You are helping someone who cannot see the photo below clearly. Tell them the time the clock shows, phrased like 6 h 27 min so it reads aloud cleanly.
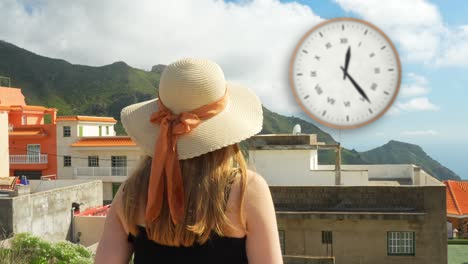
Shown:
12 h 24 min
